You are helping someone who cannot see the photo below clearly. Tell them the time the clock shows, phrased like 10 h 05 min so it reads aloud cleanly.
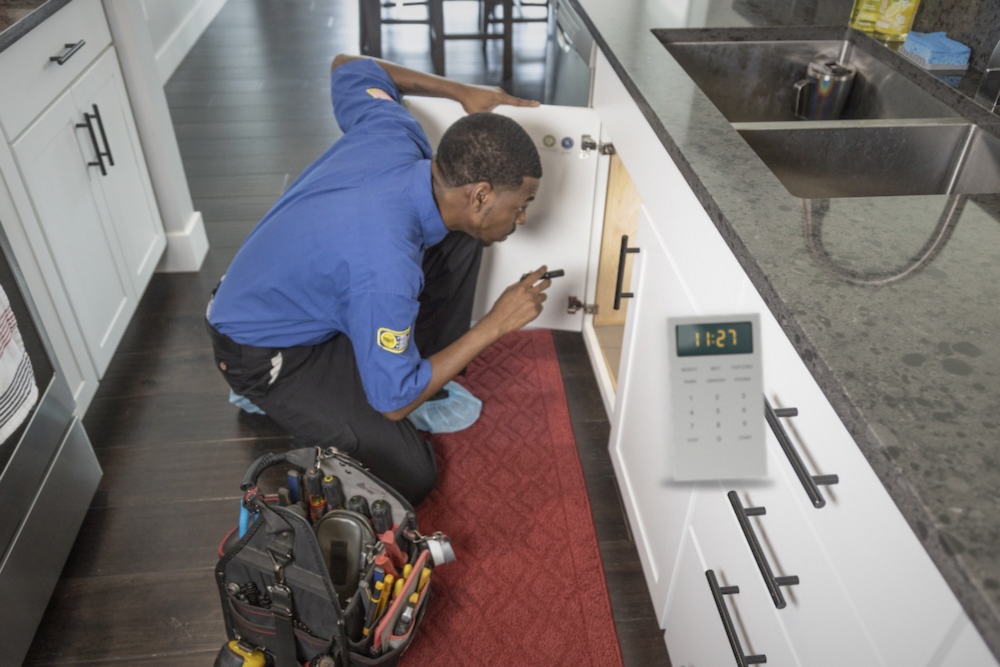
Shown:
11 h 27 min
